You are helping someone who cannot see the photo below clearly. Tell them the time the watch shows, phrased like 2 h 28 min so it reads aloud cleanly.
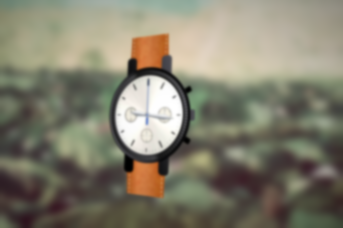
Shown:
9 h 16 min
